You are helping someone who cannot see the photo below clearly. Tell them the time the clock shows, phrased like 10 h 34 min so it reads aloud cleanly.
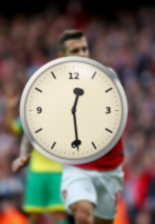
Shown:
12 h 29 min
